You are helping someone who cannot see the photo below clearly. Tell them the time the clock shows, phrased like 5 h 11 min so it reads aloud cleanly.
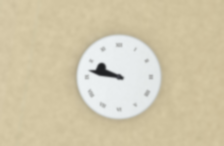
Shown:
9 h 47 min
